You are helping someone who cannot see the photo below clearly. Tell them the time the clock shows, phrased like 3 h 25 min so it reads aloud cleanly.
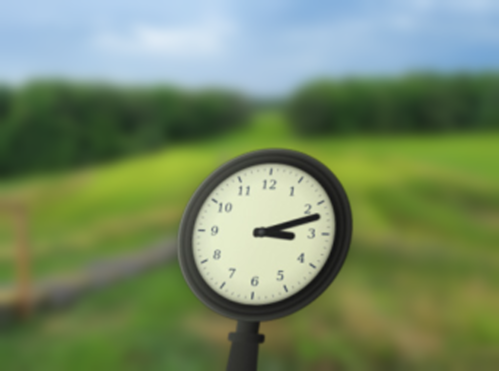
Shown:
3 h 12 min
